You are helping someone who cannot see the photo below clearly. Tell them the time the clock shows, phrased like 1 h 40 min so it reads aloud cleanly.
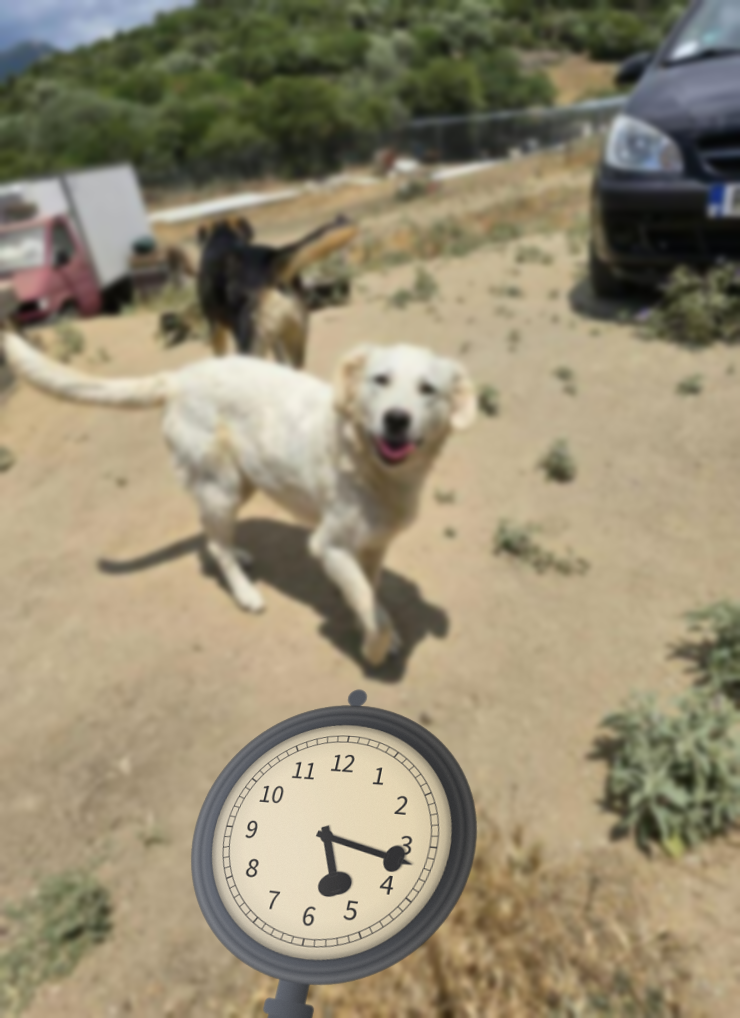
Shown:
5 h 17 min
